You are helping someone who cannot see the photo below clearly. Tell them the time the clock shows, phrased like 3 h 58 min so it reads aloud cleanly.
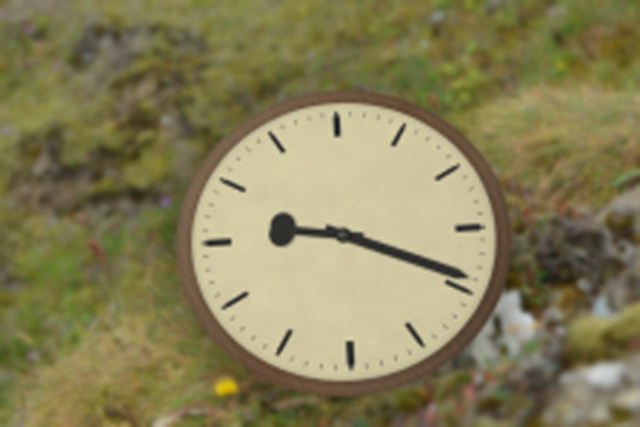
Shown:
9 h 19 min
